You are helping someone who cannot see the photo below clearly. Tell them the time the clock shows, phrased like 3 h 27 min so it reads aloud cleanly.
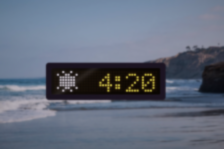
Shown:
4 h 20 min
